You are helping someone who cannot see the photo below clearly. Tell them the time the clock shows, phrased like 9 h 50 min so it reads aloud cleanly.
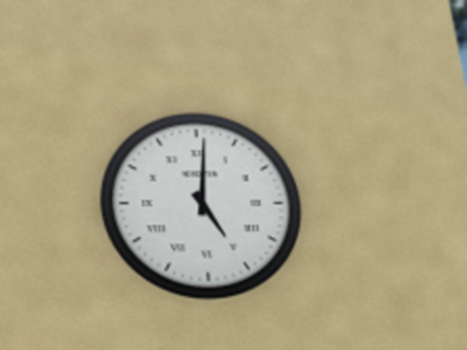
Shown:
5 h 01 min
